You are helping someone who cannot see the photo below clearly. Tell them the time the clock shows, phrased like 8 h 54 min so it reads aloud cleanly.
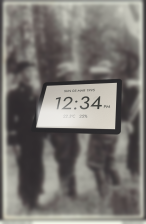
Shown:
12 h 34 min
